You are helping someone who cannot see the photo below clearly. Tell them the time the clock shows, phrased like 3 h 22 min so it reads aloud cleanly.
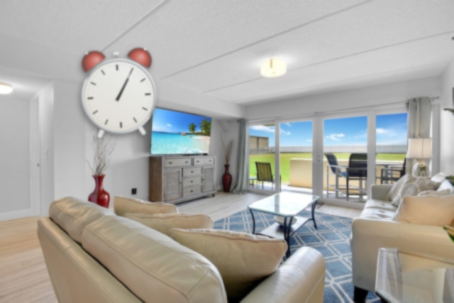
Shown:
1 h 05 min
